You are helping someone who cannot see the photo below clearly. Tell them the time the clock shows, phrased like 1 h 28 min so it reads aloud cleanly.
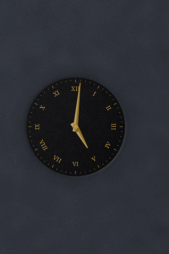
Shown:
5 h 01 min
